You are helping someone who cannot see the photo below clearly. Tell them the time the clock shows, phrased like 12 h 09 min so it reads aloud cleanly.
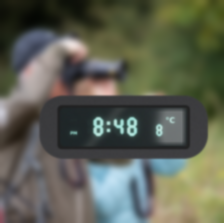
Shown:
8 h 48 min
